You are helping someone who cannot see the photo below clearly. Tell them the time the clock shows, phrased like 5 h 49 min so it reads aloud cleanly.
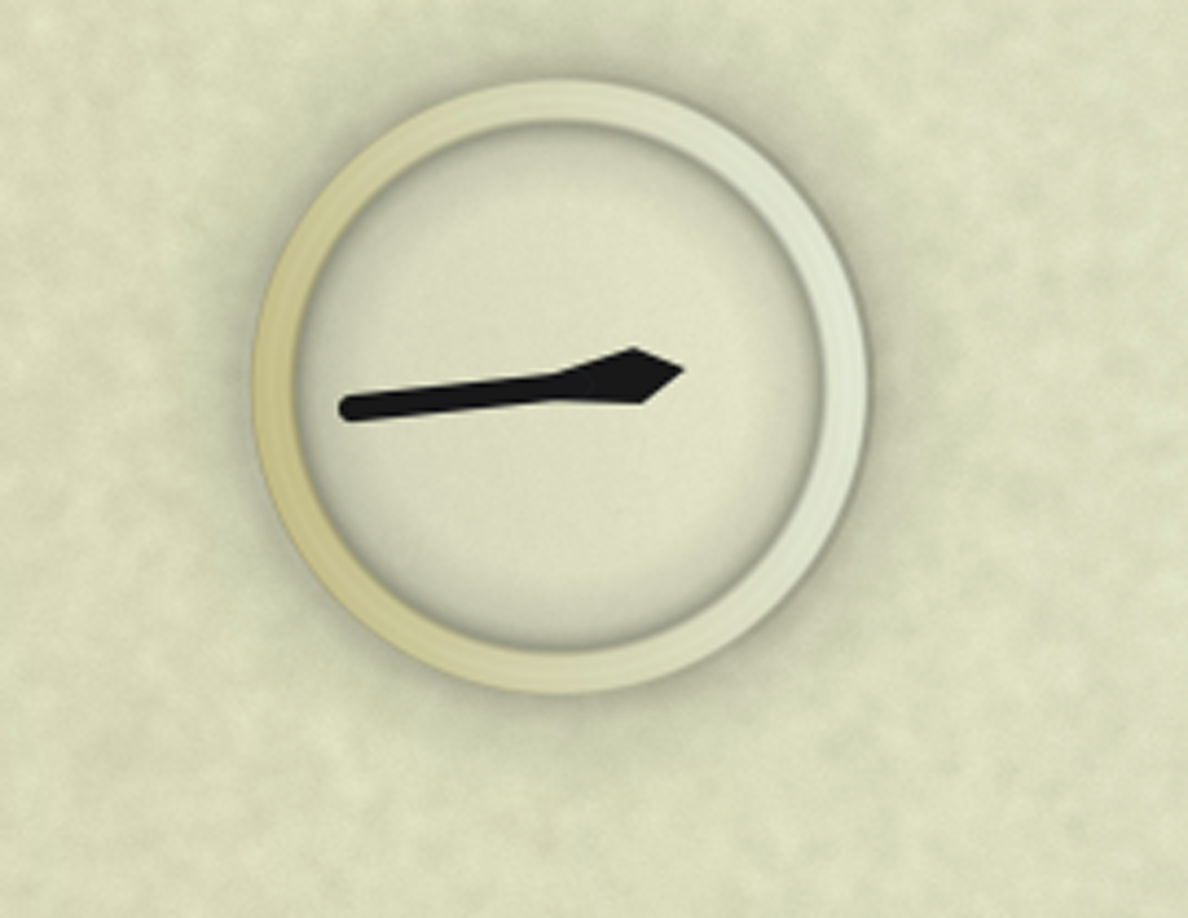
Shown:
2 h 44 min
